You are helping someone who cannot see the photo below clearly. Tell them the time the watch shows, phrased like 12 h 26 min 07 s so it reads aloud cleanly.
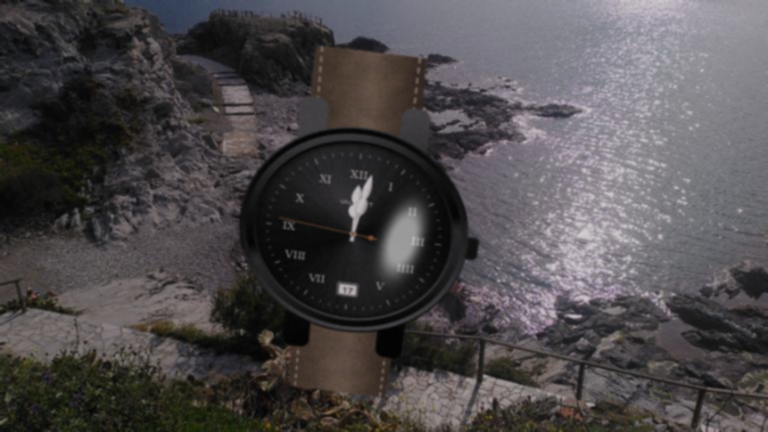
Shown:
12 h 01 min 46 s
